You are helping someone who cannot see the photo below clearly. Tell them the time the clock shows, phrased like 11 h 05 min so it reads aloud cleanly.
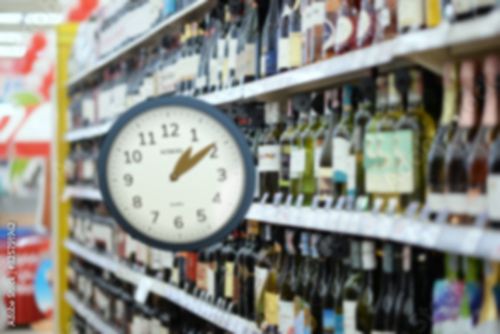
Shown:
1 h 09 min
